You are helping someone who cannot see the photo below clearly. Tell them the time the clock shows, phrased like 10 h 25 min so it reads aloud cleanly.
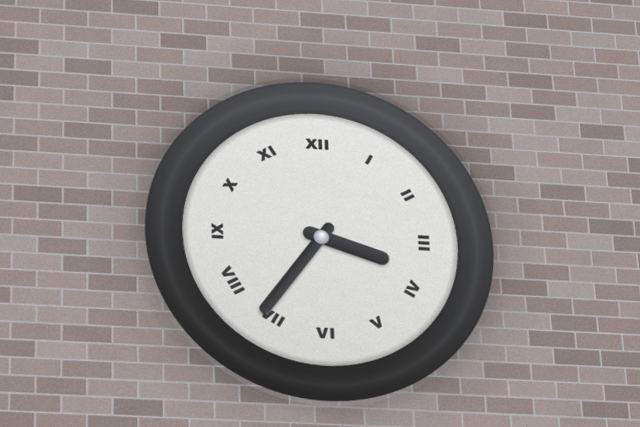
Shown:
3 h 36 min
